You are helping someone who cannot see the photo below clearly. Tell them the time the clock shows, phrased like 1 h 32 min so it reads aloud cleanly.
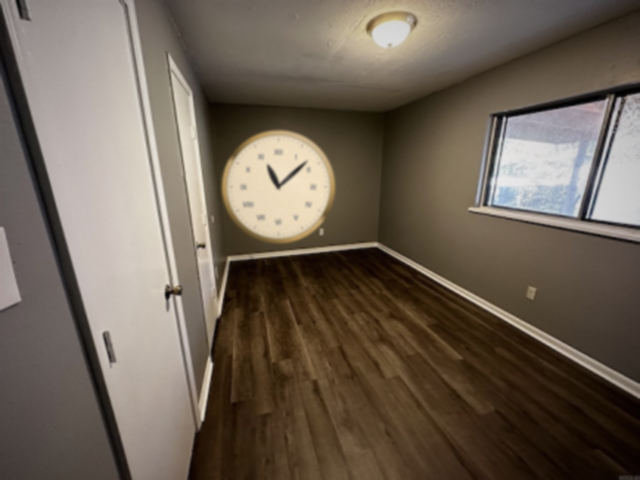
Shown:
11 h 08 min
